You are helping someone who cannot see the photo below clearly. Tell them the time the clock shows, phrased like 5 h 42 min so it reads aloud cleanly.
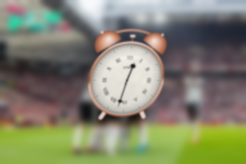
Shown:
12 h 32 min
